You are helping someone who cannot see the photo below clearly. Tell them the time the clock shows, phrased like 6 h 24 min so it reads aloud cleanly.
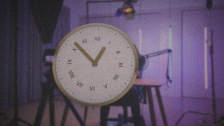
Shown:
12 h 52 min
